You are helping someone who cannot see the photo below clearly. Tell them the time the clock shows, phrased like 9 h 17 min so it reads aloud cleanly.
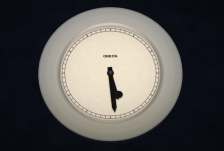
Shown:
5 h 29 min
